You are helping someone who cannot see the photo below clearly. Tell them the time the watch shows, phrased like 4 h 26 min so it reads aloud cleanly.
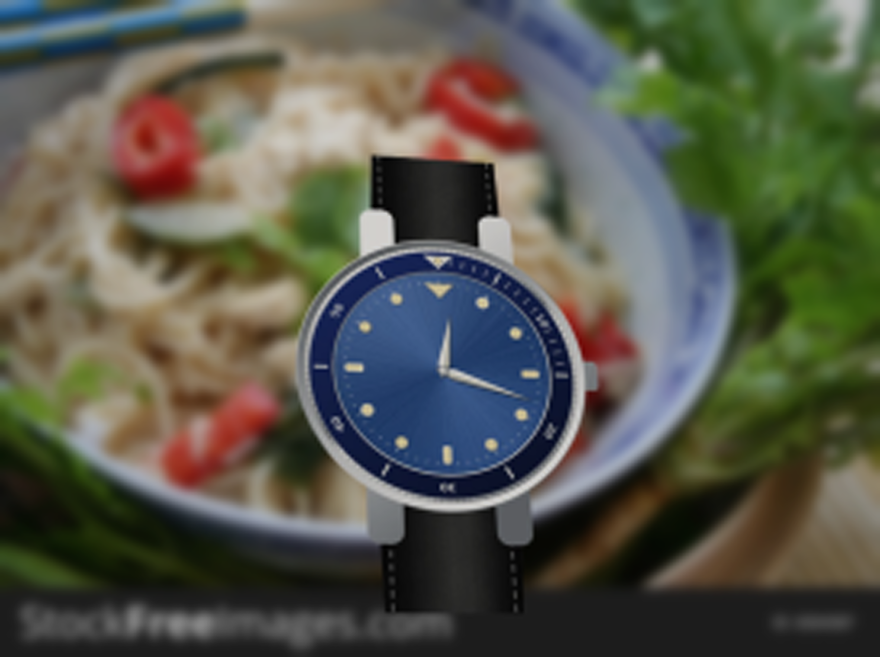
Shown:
12 h 18 min
